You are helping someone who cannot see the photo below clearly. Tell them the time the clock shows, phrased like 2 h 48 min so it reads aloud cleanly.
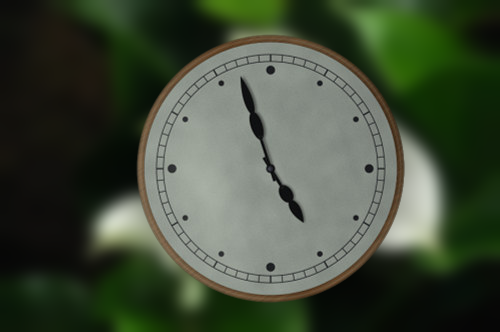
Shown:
4 h 57 min
